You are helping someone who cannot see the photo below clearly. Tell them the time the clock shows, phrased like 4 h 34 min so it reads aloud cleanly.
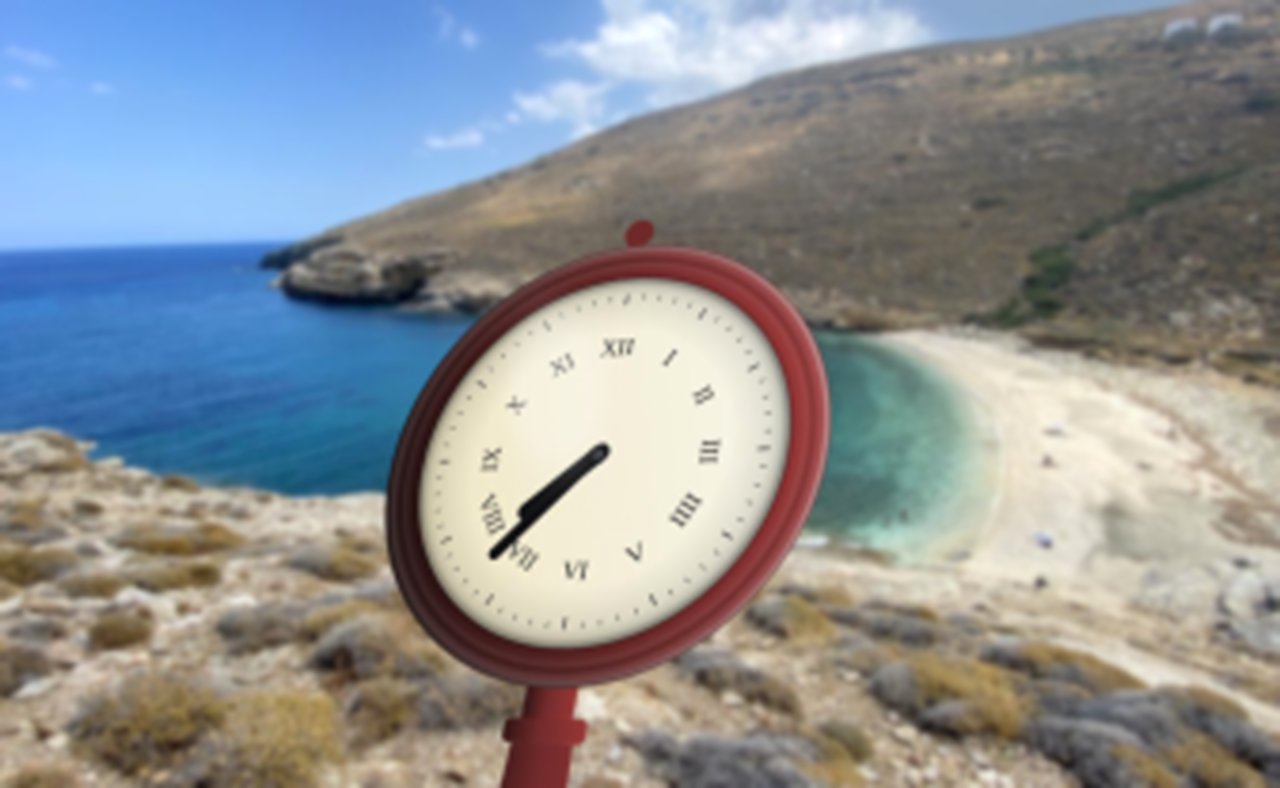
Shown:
7 h 37 min
